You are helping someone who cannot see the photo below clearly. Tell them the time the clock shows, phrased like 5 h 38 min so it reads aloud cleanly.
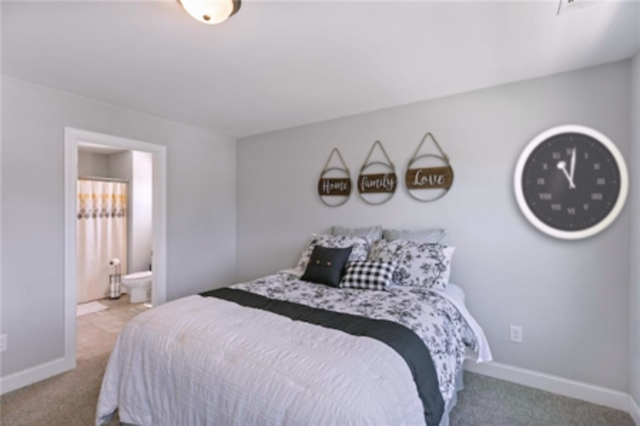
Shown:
11 h 01 min
